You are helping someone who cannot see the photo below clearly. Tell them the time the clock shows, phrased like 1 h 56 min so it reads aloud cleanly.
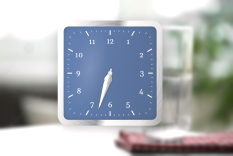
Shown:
6 h 33 min
